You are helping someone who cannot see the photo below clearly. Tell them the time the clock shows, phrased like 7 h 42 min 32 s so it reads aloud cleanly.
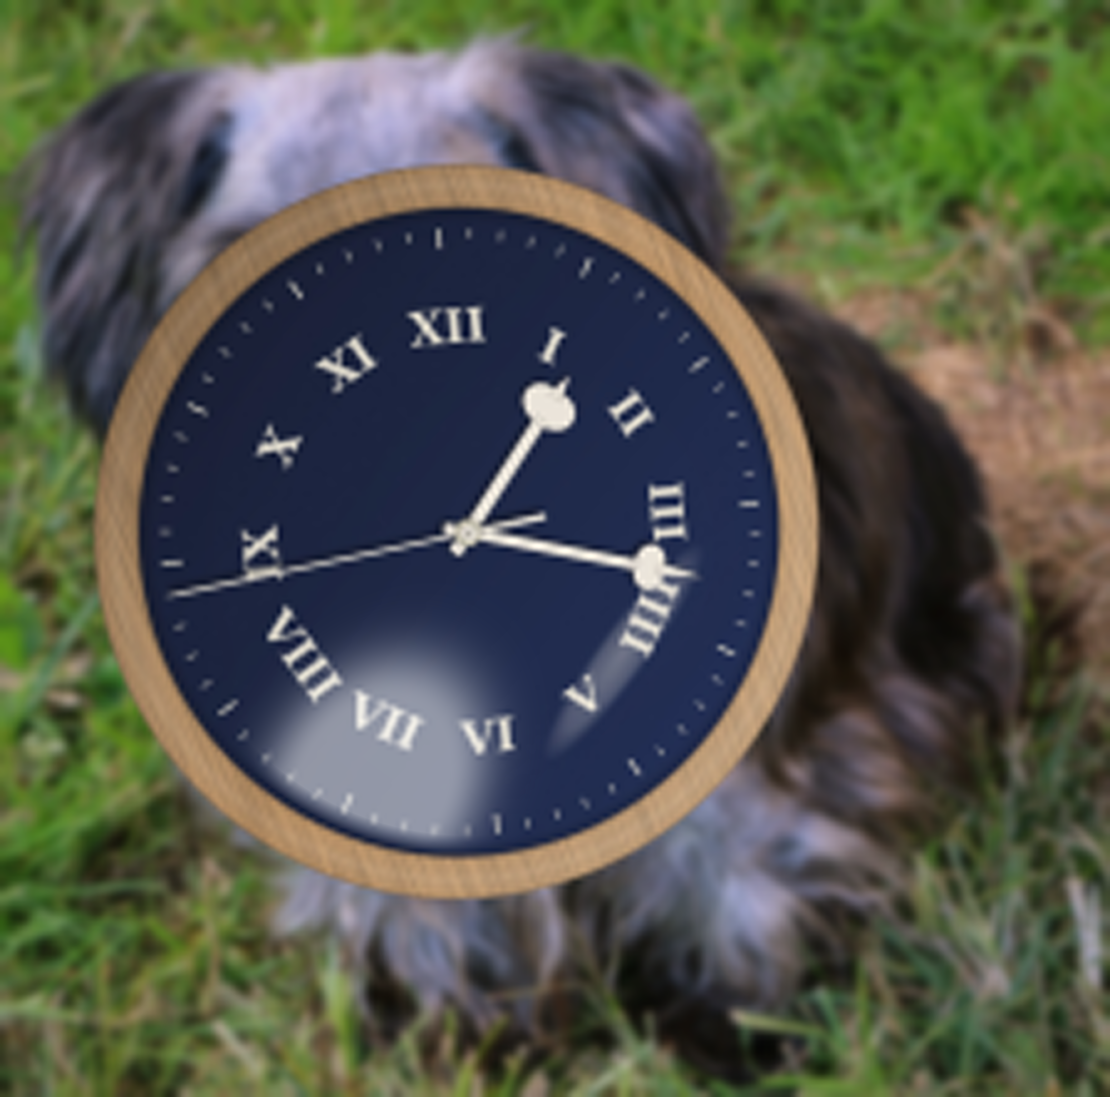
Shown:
1 h 17 min 44 s
